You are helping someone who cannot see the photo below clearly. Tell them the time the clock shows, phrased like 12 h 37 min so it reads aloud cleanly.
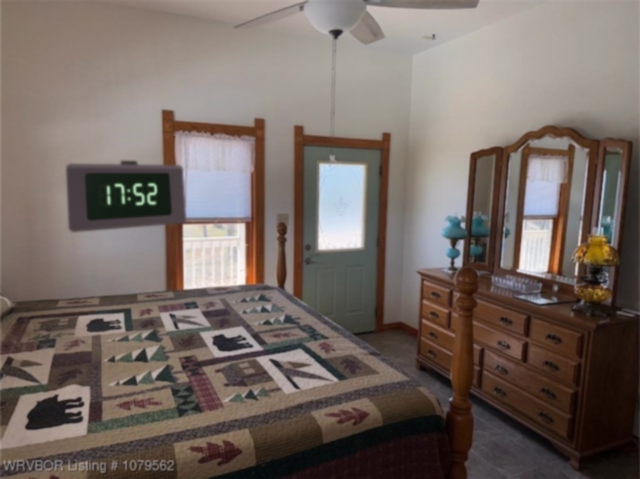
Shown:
17 h 52 min
